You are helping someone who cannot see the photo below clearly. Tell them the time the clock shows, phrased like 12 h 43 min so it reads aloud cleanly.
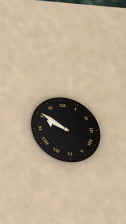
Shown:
9 h 51 min
